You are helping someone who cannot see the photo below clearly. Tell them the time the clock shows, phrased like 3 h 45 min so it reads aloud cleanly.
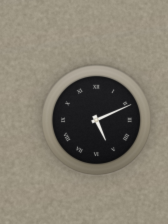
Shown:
5 h 11 min
